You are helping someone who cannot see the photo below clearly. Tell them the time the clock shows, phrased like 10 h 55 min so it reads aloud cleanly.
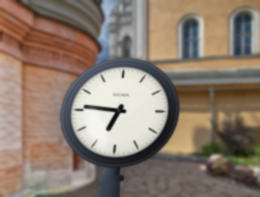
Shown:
6 h 46 min
